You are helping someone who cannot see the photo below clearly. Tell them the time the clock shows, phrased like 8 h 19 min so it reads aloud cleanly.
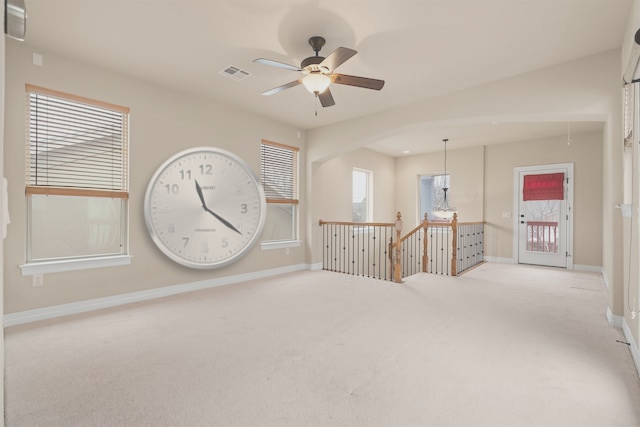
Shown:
11 h 21 min
